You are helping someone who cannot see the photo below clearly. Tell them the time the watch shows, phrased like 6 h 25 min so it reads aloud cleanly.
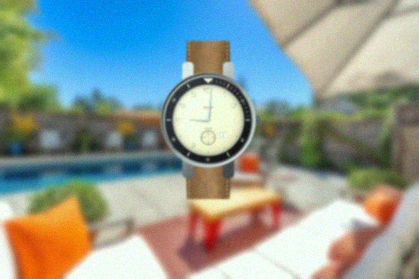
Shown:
9 h 01 min
